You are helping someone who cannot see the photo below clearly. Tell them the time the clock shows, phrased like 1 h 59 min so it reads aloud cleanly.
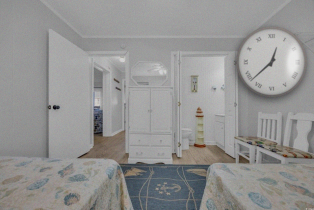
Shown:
12 h 38 min
